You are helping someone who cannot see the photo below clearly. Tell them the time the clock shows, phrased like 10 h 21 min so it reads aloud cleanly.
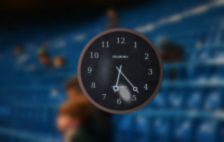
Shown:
6 h 23 min
